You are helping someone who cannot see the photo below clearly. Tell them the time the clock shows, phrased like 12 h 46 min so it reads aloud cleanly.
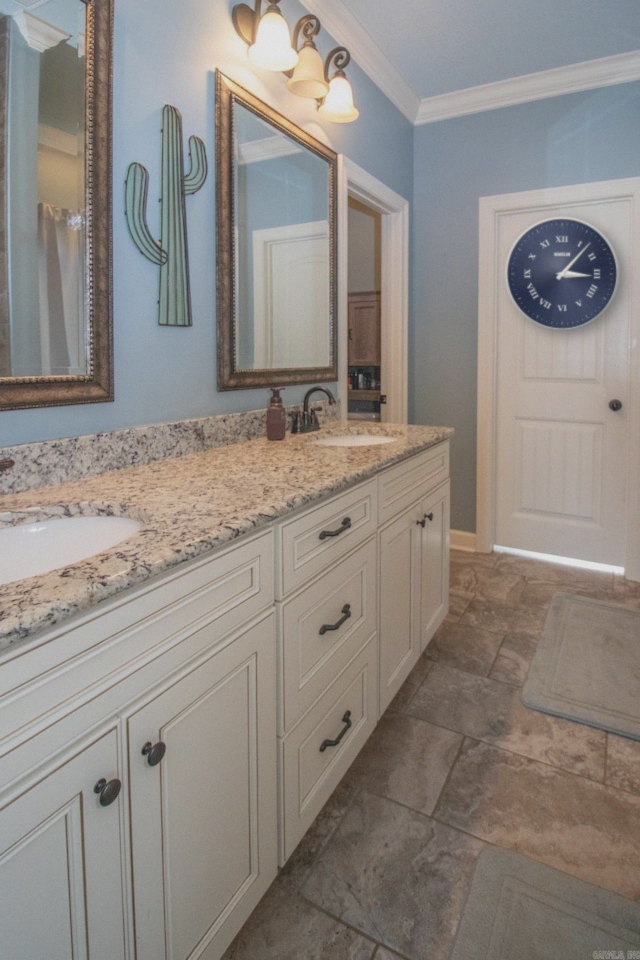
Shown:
3 h 07 min
